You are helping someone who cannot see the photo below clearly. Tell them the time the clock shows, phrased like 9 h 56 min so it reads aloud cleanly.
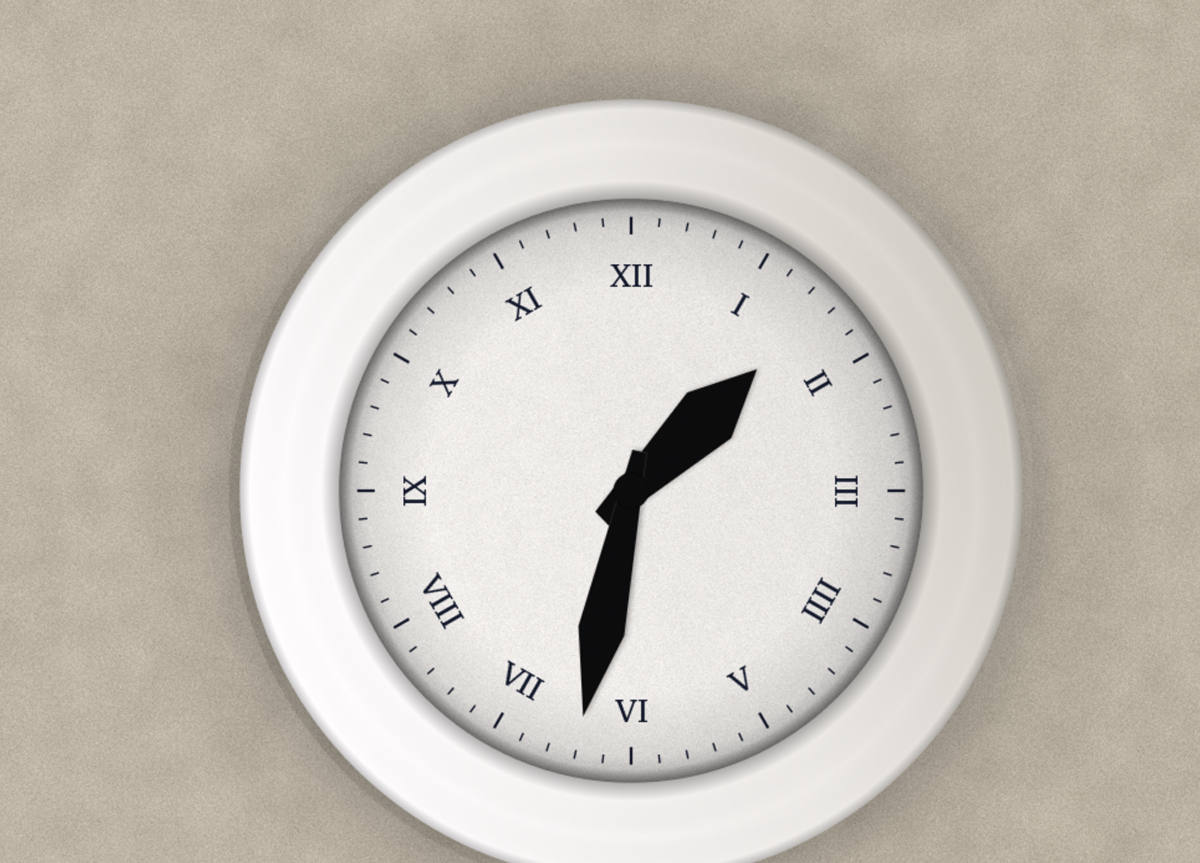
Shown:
1 h 32 min
